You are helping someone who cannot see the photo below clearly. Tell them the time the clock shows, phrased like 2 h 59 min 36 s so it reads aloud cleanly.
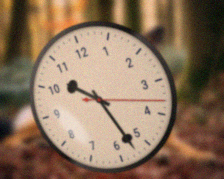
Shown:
10 h 27 min 18 s
